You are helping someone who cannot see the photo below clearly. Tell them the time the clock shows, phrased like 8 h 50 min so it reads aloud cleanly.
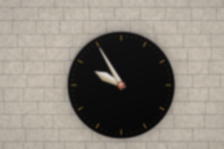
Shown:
9 h 55 min
